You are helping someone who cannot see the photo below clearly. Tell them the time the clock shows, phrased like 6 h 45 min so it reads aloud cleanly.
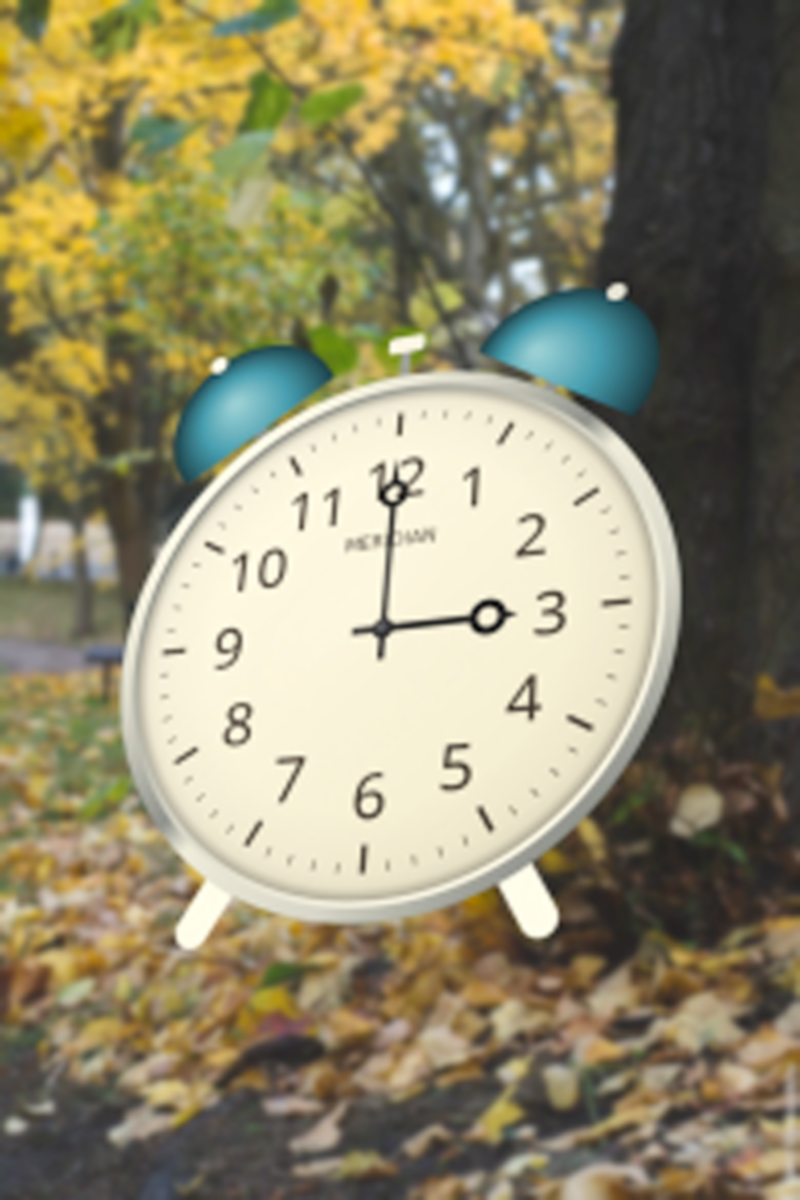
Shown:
3 h 00 min
